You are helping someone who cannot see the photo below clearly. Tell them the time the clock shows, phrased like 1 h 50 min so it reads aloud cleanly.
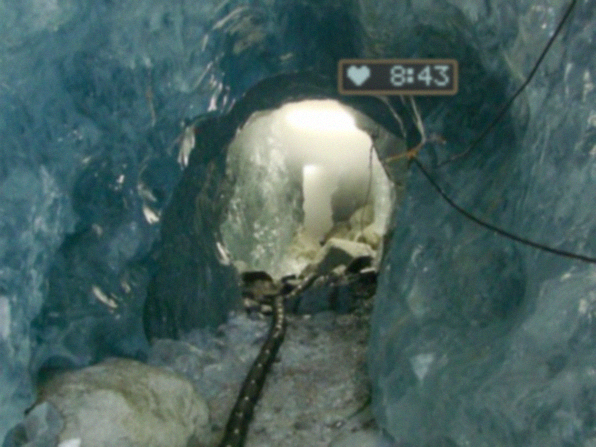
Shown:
8 h 43 min
